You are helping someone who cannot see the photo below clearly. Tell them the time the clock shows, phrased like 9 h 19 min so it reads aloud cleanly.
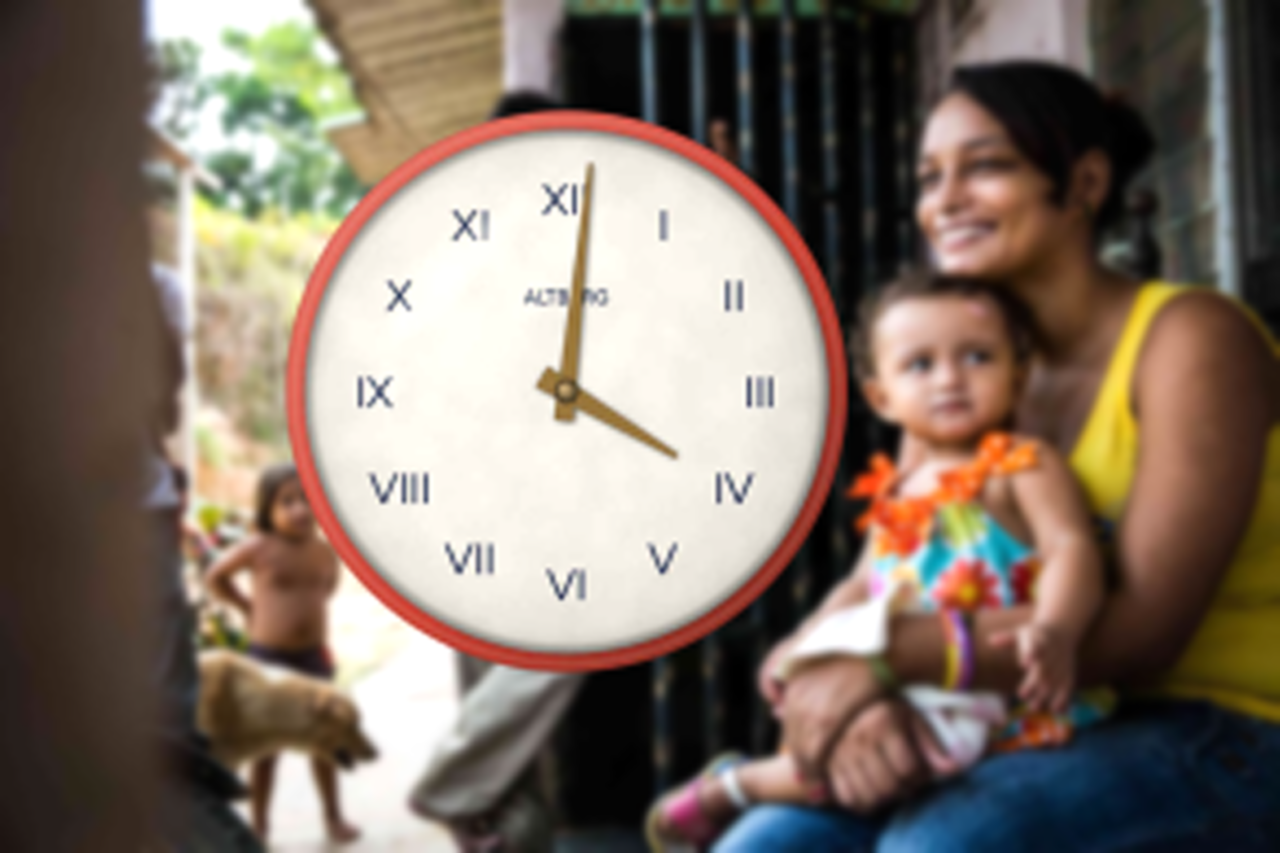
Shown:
4 h 01 min
